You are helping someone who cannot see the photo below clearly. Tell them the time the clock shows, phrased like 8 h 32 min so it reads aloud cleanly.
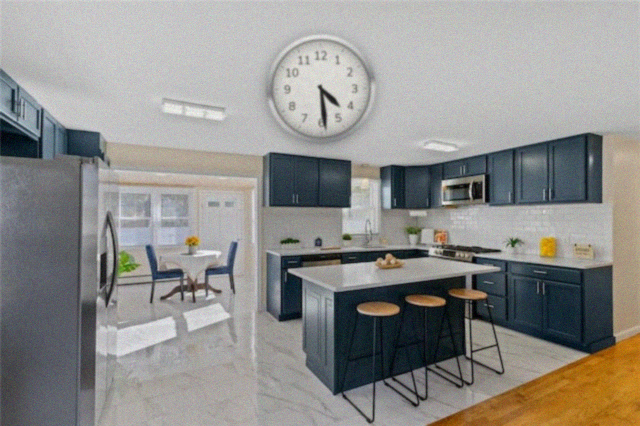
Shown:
4 h 29 min
